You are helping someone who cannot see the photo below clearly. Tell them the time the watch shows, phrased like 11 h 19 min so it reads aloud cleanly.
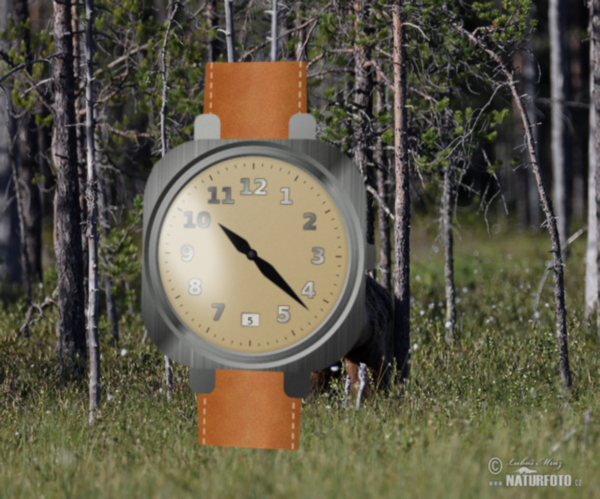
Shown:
10 h 22 min
